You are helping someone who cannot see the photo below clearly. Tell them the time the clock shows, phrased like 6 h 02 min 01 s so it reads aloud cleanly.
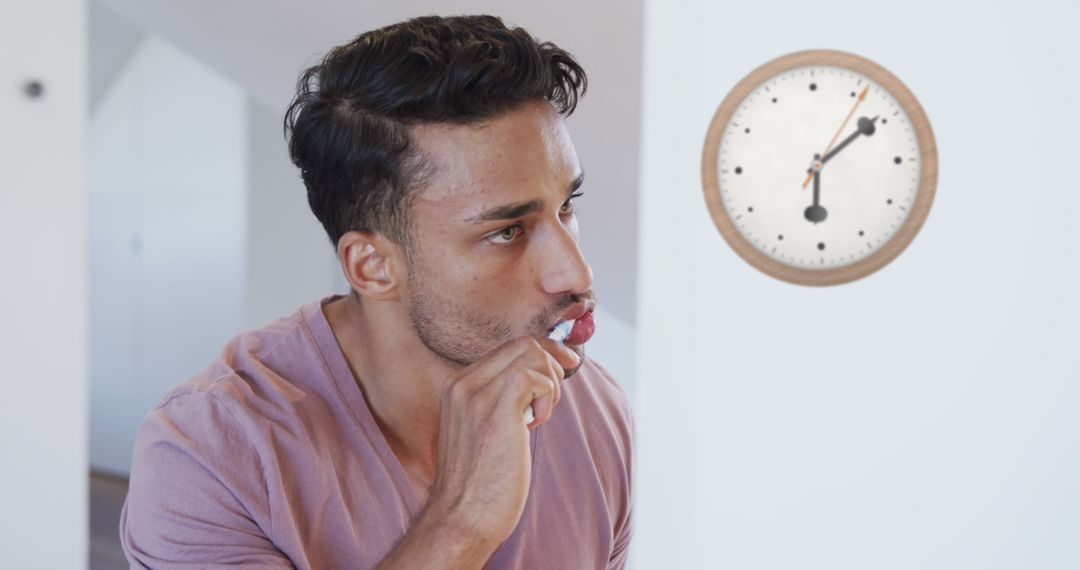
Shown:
6 h 09 min 06 s
